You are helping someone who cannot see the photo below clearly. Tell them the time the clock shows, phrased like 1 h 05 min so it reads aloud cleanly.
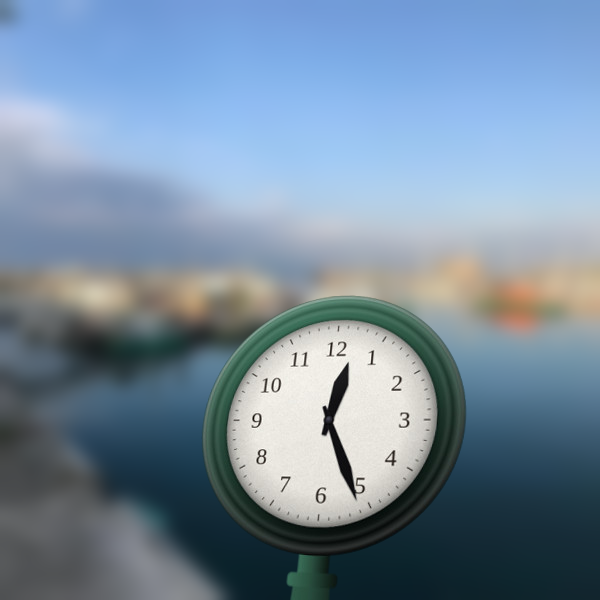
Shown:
12 h 26 min
